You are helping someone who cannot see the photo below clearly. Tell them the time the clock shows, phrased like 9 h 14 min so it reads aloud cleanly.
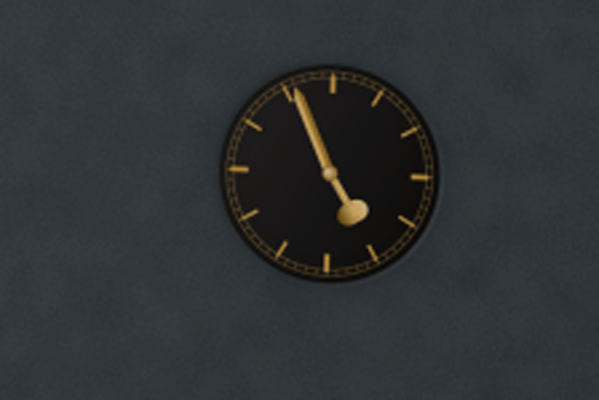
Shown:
4 h 56 min
